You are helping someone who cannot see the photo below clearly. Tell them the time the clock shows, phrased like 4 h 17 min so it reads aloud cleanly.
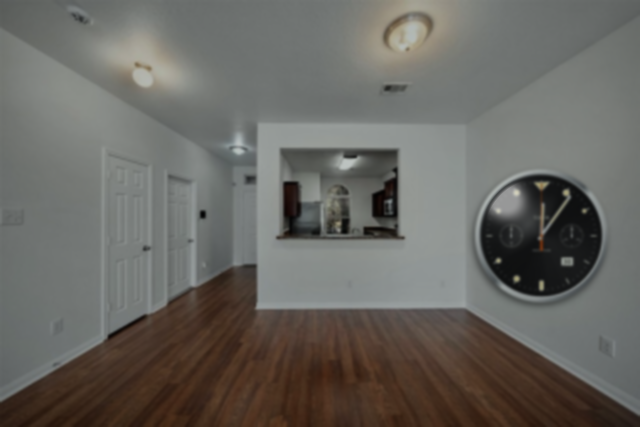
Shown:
12 h 06 min
